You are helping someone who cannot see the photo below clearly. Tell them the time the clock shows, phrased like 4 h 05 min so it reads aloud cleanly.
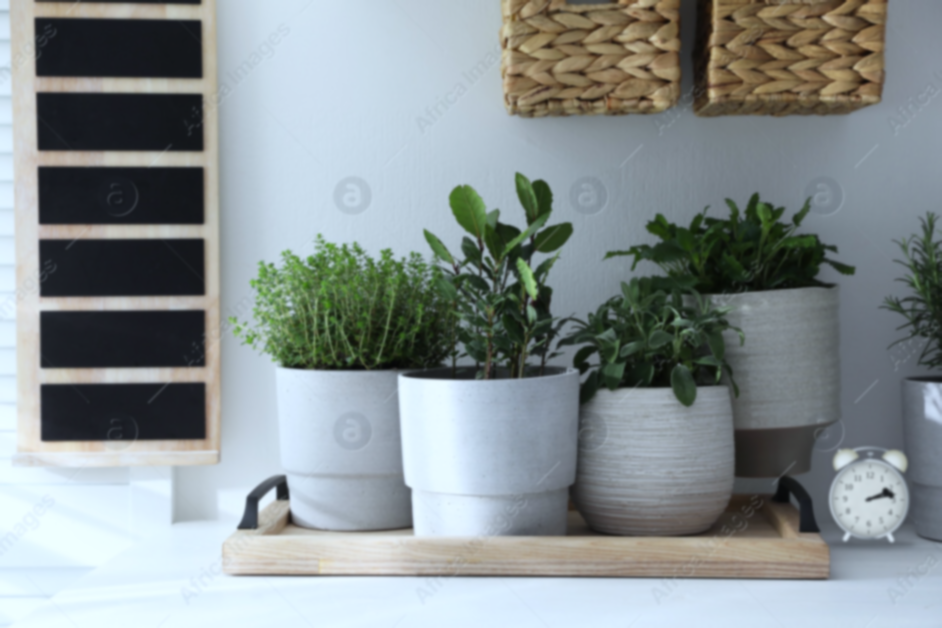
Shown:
2 h 13 min
